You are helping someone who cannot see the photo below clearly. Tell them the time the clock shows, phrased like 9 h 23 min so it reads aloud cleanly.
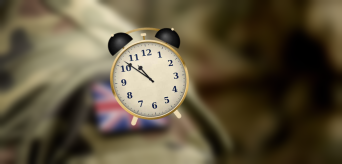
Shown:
10 h 52 min
